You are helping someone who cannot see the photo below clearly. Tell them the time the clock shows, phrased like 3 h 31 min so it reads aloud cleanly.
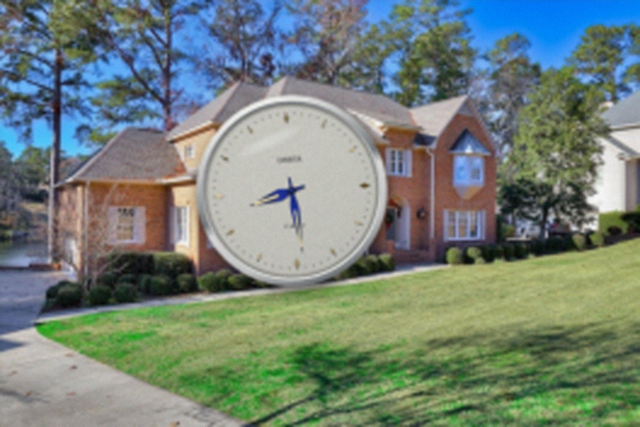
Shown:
8 h 29 min
